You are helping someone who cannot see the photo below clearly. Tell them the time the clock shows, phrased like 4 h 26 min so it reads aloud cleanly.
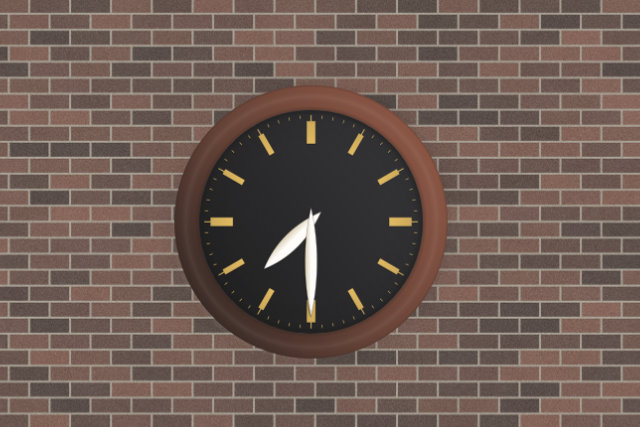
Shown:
7 h 30 min
